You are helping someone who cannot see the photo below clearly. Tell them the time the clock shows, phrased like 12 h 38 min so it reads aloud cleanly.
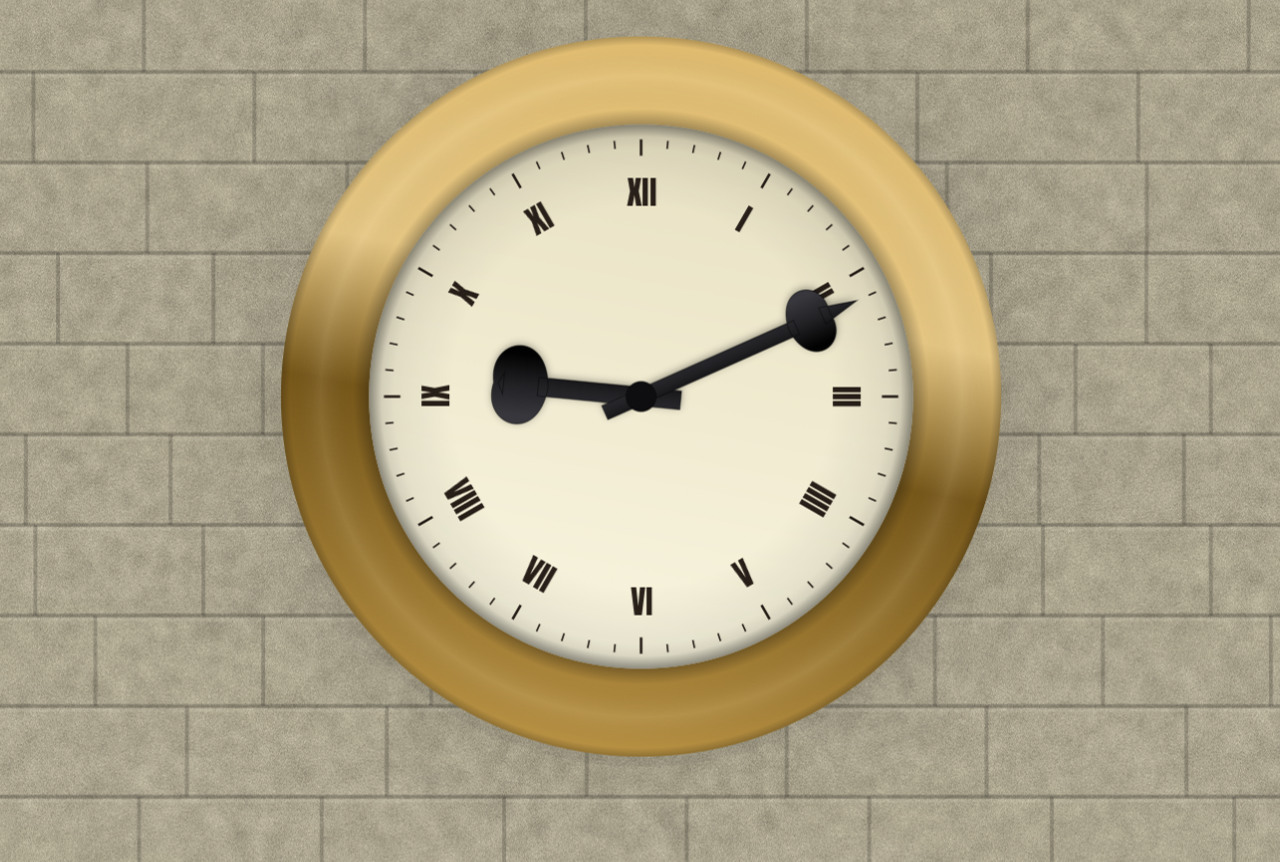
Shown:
9 h 11 min
